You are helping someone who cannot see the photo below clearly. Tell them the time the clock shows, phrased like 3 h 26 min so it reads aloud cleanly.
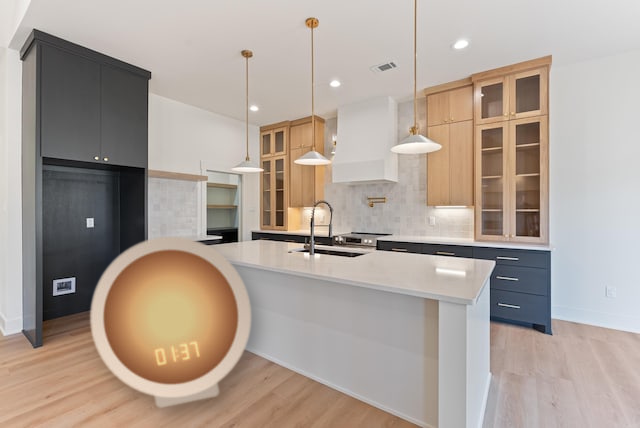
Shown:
1 h 37 min
